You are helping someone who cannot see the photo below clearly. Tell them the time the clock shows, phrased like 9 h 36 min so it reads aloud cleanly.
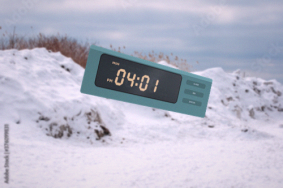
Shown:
4 h 01 min
